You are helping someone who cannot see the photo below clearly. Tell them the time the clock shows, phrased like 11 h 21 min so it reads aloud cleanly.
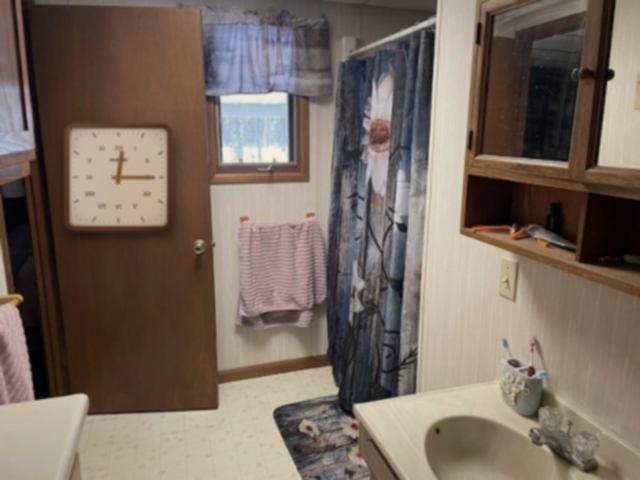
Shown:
12 h 15 min
